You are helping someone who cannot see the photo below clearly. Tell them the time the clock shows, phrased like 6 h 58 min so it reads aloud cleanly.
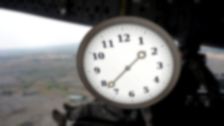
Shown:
1 h 38 min
